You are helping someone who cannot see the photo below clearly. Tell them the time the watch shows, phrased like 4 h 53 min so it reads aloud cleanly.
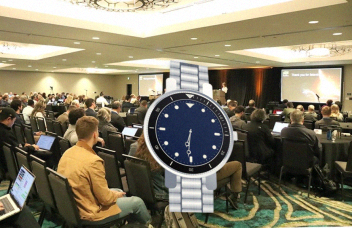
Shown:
6 h 31 min
